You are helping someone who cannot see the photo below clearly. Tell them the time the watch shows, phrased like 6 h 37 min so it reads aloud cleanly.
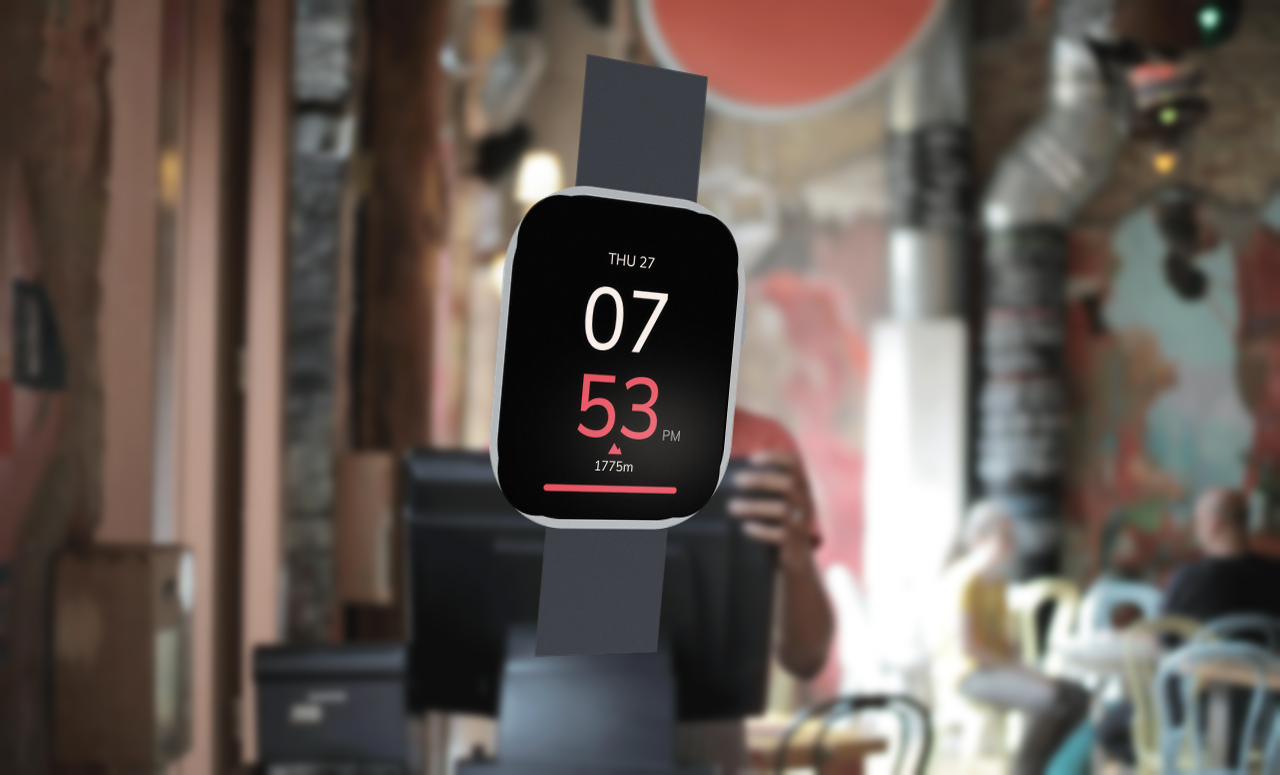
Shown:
7 h 53 min
